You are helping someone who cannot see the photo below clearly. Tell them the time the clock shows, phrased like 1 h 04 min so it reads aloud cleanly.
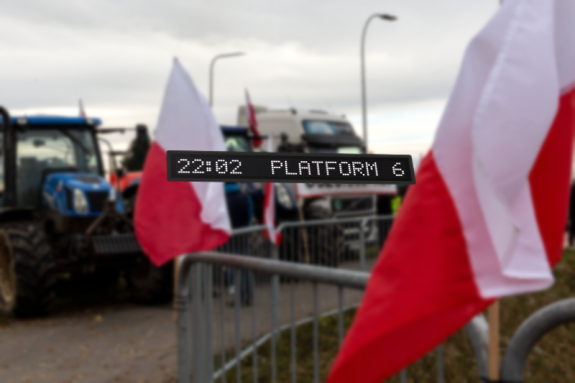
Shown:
22 h 02 min
